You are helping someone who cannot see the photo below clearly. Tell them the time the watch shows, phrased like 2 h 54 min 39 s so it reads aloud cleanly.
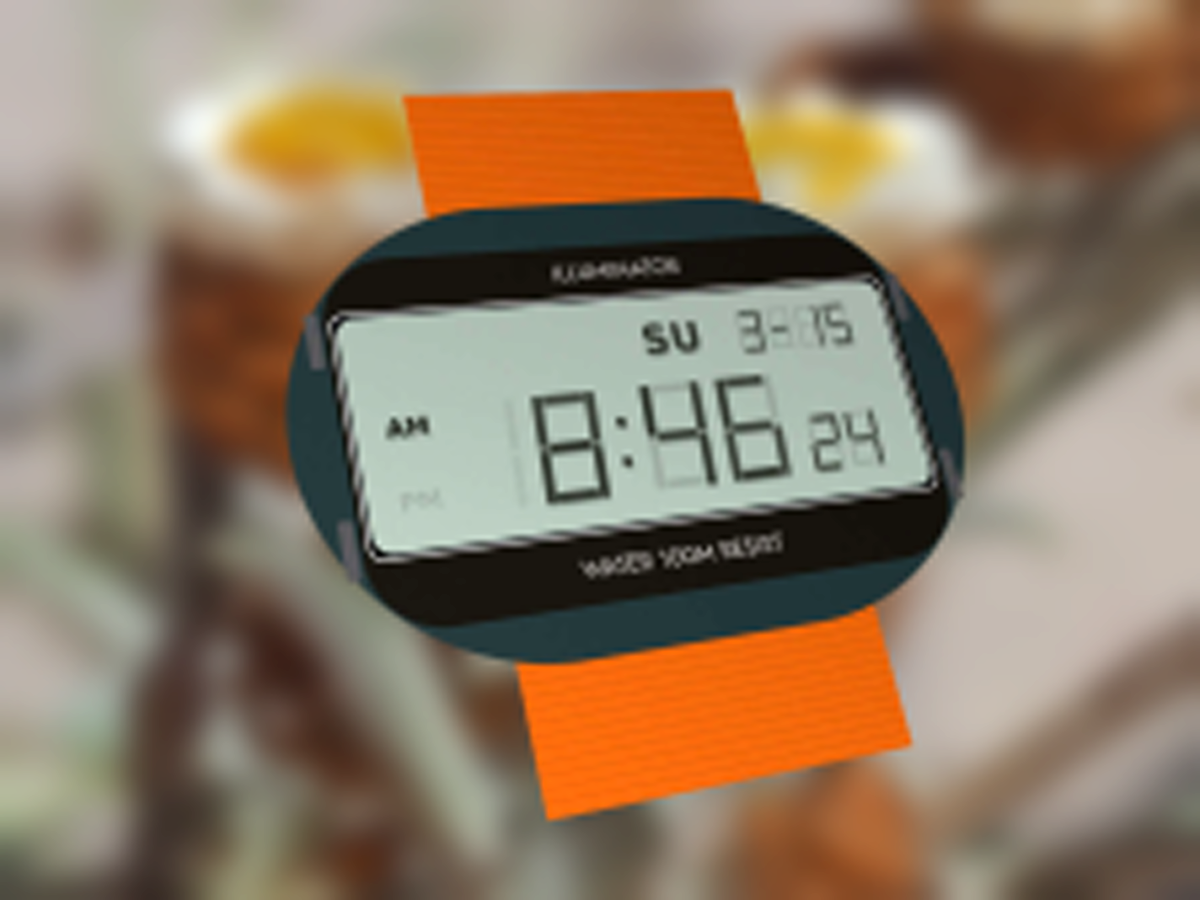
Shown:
8 h 46 min 24 s
